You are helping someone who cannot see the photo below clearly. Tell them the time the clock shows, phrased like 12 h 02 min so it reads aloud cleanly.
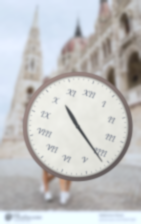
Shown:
10 h 21 min
